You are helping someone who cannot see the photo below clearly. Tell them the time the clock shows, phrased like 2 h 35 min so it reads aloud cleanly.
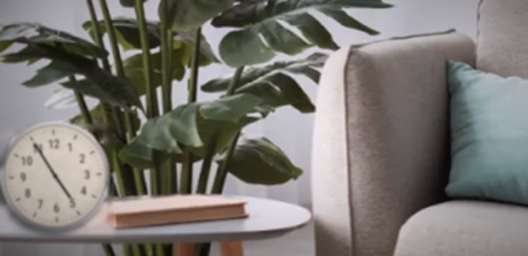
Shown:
4 h 55 min
